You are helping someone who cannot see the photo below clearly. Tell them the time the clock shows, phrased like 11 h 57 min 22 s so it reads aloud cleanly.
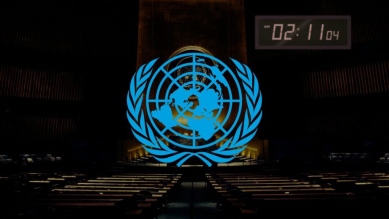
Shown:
2 h 11 min 04 s
